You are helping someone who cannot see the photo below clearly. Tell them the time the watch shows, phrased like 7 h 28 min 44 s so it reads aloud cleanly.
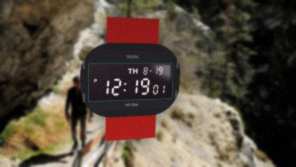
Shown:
12 h 19 min 01 s
